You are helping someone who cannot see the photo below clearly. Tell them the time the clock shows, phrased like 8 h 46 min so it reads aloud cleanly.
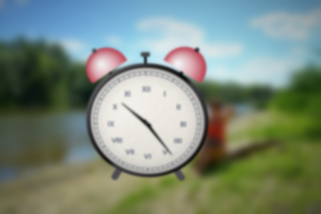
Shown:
10 h 24 min
